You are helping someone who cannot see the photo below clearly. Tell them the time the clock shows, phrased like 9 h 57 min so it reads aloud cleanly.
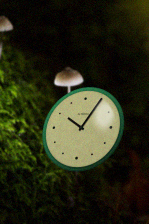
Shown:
10 h 05 min
